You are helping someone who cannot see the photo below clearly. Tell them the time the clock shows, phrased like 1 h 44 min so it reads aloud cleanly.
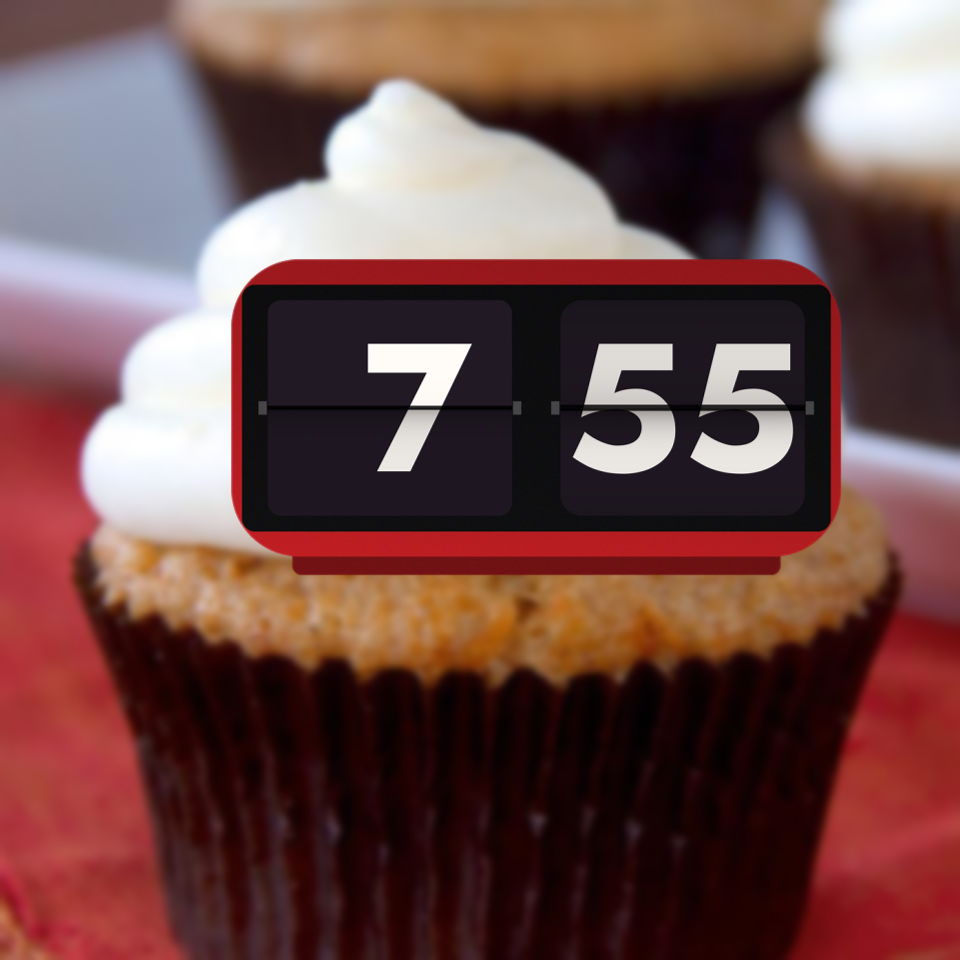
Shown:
7 h 55 min
